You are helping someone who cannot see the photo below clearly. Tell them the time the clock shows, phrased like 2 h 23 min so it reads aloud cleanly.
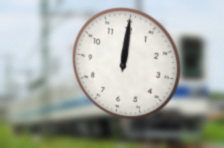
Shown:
12 h 00 min
